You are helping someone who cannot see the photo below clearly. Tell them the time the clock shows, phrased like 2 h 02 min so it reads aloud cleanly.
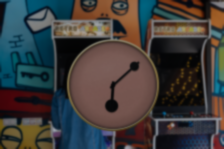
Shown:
6 h 08 min
